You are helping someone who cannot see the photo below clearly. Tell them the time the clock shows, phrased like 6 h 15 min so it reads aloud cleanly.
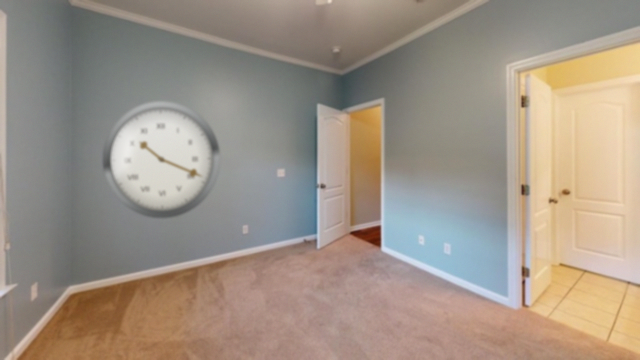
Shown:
10 h 19 min
